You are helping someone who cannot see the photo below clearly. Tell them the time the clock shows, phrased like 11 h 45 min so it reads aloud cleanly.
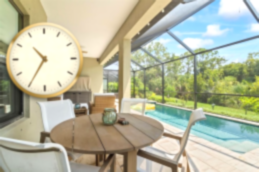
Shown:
10 h 35 min
